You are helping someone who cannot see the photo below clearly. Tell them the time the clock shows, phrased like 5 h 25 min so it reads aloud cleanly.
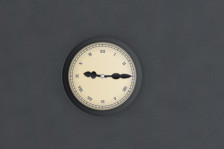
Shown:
9 h 15 min
